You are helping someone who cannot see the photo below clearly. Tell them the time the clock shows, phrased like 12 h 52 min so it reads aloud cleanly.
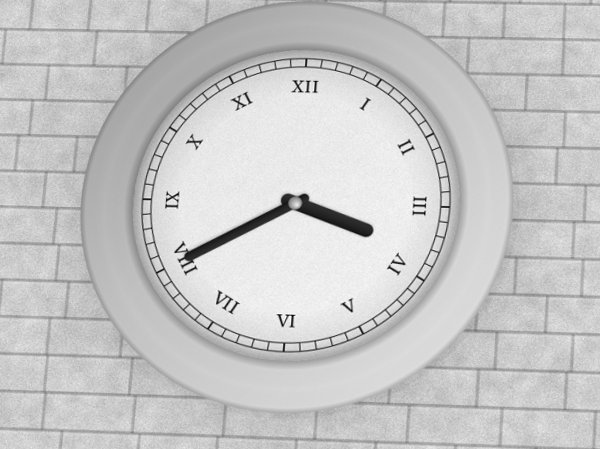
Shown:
3 h 40 min
